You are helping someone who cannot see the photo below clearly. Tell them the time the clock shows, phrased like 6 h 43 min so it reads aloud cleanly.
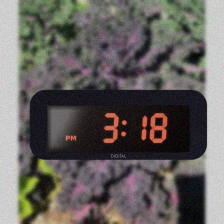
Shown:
3 h 18 min
